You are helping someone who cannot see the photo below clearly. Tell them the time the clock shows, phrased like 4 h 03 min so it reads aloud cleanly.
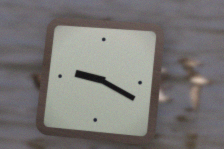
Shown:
9 h 19 min
